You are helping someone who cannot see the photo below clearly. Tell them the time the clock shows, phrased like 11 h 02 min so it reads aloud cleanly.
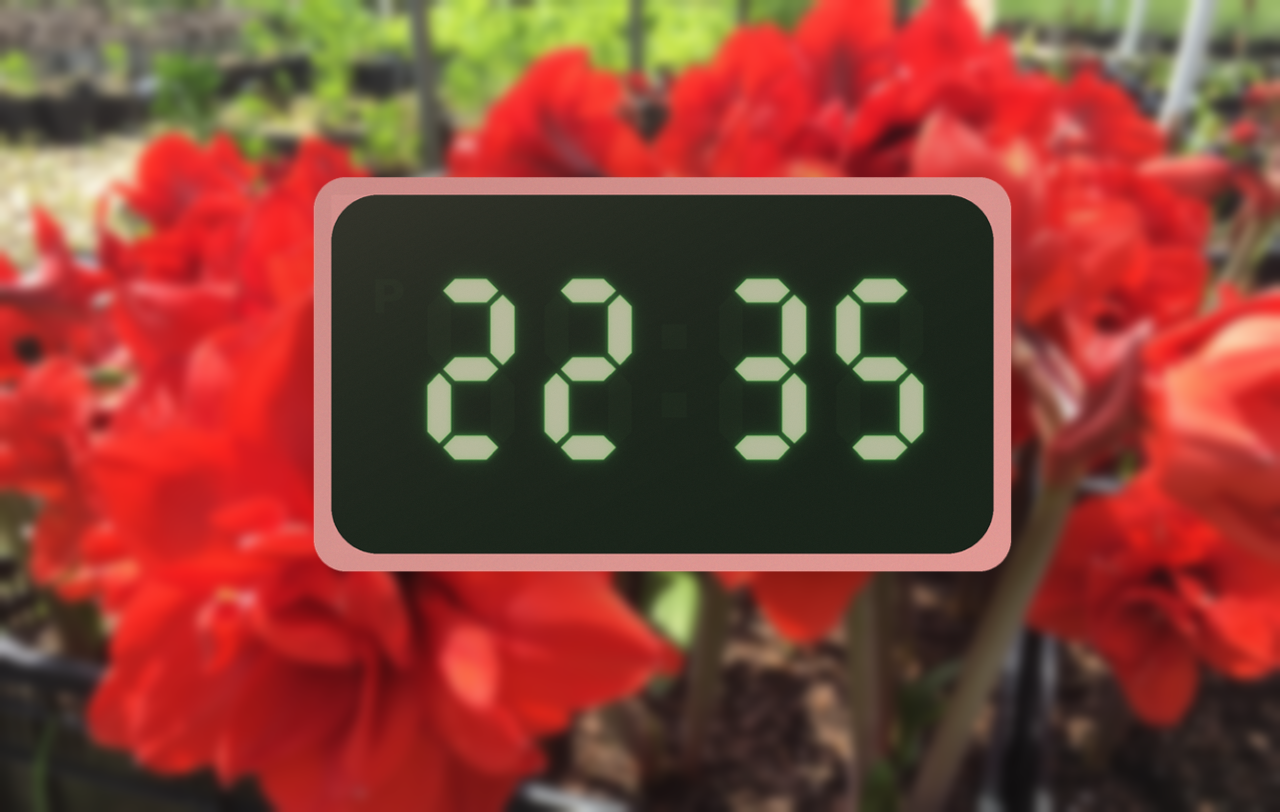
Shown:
22 h 35 min
